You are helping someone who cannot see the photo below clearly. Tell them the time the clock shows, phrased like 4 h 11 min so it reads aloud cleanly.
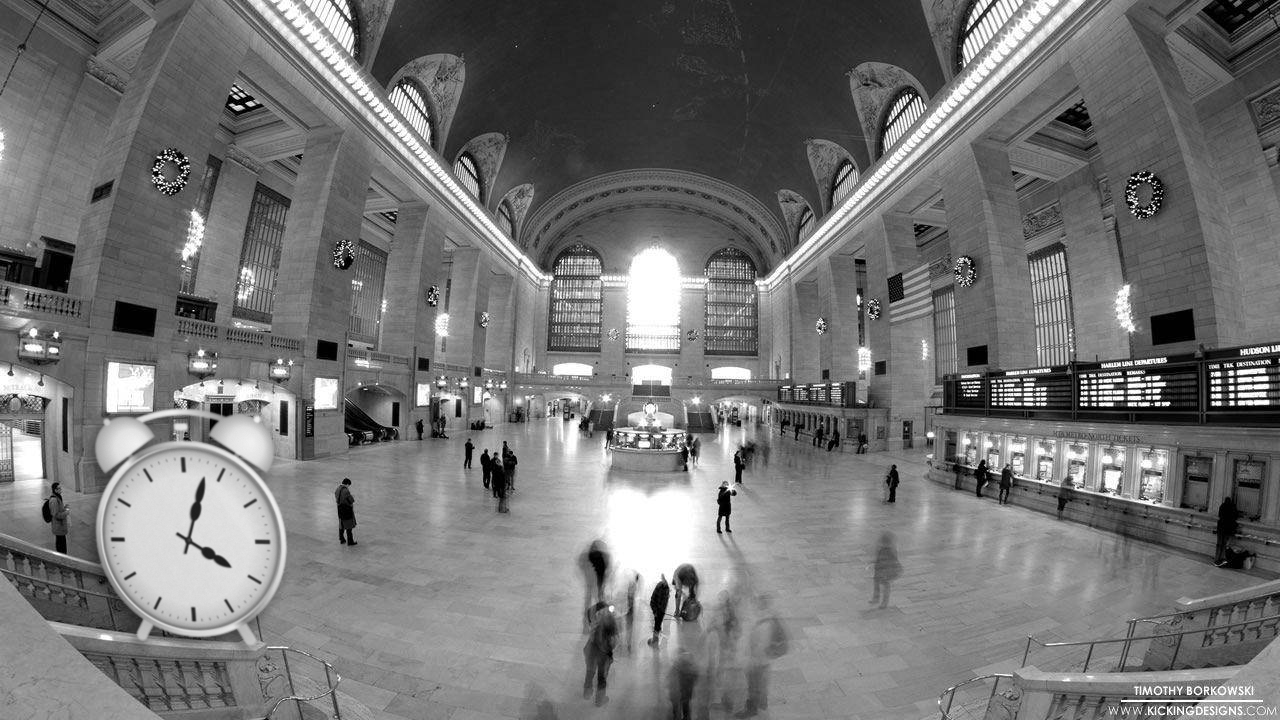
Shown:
4 h 03 min
